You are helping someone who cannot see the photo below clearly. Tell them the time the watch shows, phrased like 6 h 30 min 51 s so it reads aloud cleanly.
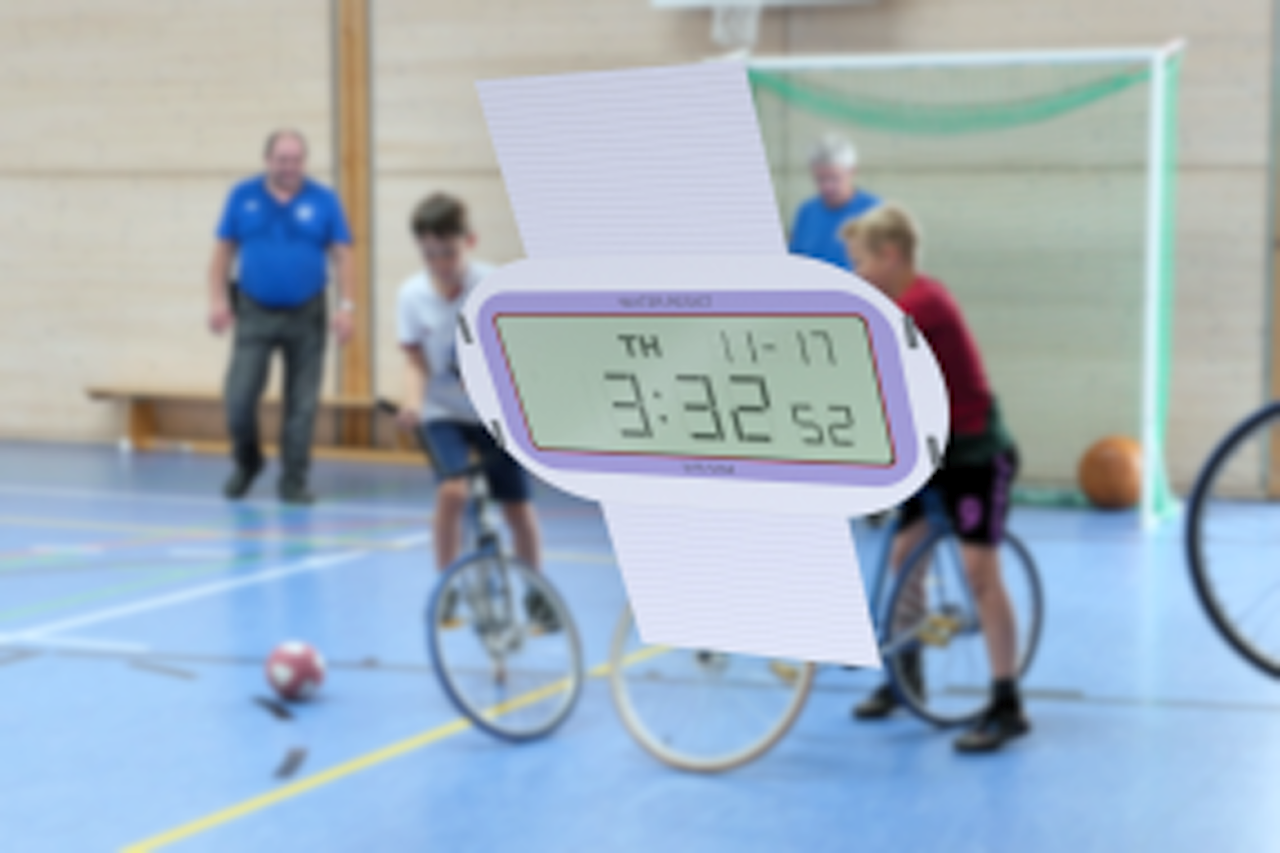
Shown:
3 h 32 min 52 s
